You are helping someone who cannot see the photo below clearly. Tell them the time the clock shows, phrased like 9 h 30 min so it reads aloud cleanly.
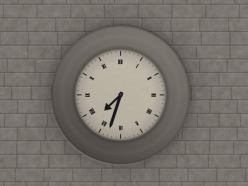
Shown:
7 h 33 min
